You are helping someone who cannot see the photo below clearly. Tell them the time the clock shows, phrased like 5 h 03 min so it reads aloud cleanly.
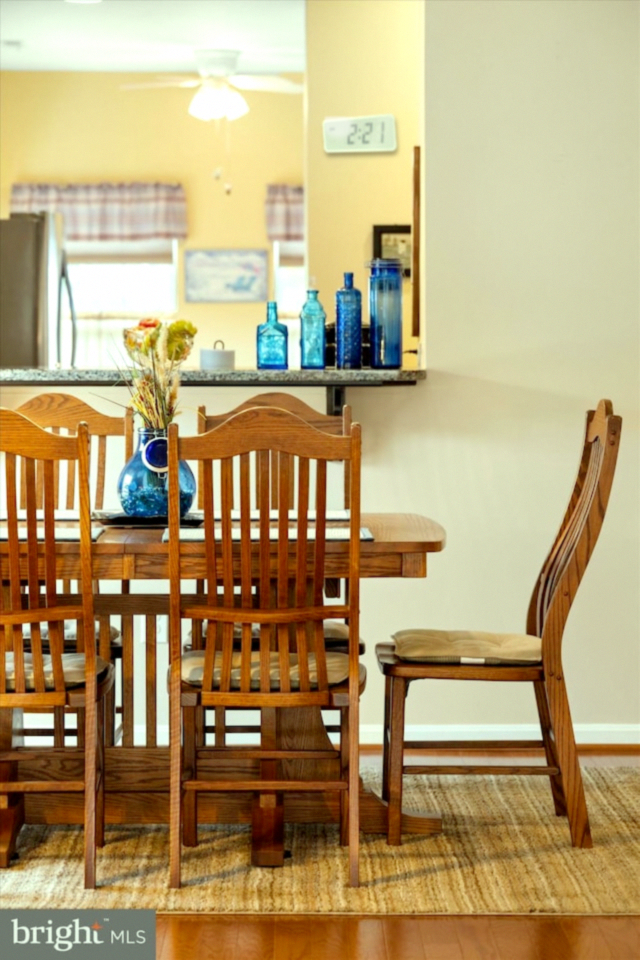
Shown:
2 h 21 min
